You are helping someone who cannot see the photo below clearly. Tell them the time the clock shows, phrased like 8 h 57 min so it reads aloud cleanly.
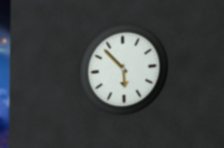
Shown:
5 h 53 min
